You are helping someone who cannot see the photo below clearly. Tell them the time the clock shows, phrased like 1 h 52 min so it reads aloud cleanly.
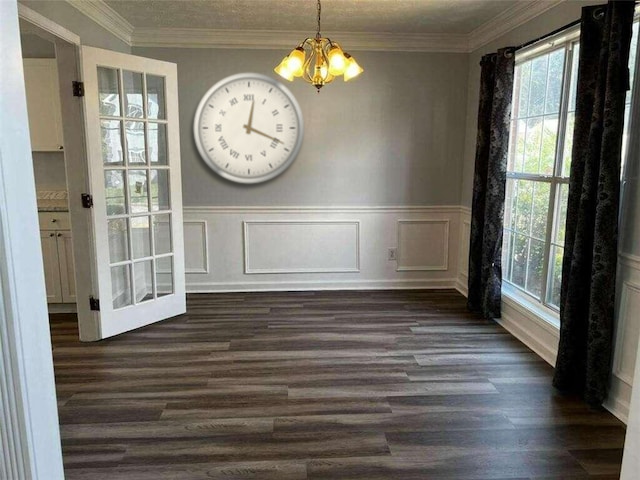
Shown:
12 h 19 min
